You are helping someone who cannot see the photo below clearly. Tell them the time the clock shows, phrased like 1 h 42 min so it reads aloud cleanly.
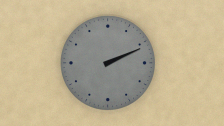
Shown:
2 h 11 min
